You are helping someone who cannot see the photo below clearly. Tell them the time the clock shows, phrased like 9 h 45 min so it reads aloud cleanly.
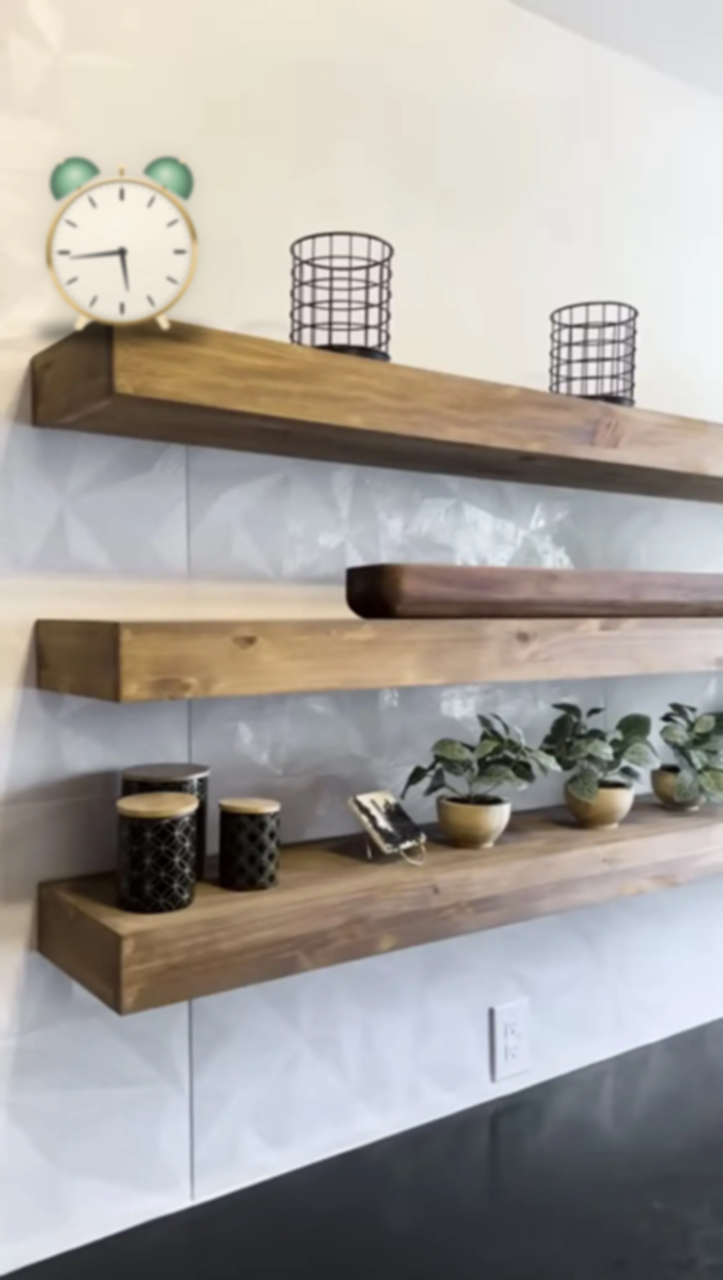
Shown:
5 h 44 min
